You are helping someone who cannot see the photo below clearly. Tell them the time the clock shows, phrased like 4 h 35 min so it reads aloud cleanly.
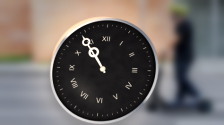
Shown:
10 h 54 min
